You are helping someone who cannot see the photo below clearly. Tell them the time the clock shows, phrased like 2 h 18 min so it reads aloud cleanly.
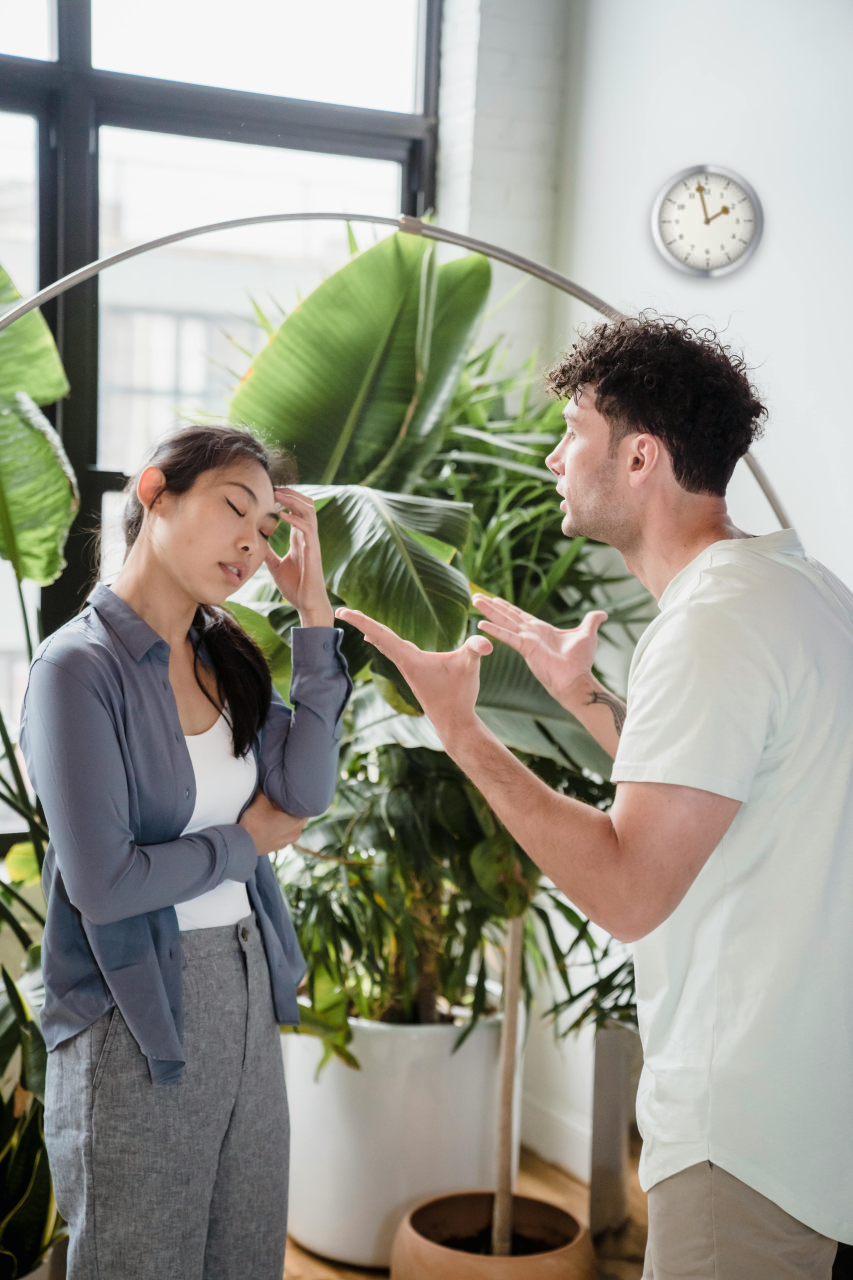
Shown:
1 h 58 min
